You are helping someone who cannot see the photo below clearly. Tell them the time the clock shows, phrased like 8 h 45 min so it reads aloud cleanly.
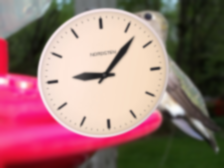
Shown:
9 h 07 min
